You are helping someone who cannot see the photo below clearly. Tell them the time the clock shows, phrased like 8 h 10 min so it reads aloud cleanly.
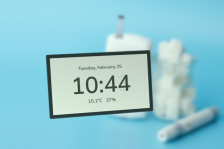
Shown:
10 h 44 min
